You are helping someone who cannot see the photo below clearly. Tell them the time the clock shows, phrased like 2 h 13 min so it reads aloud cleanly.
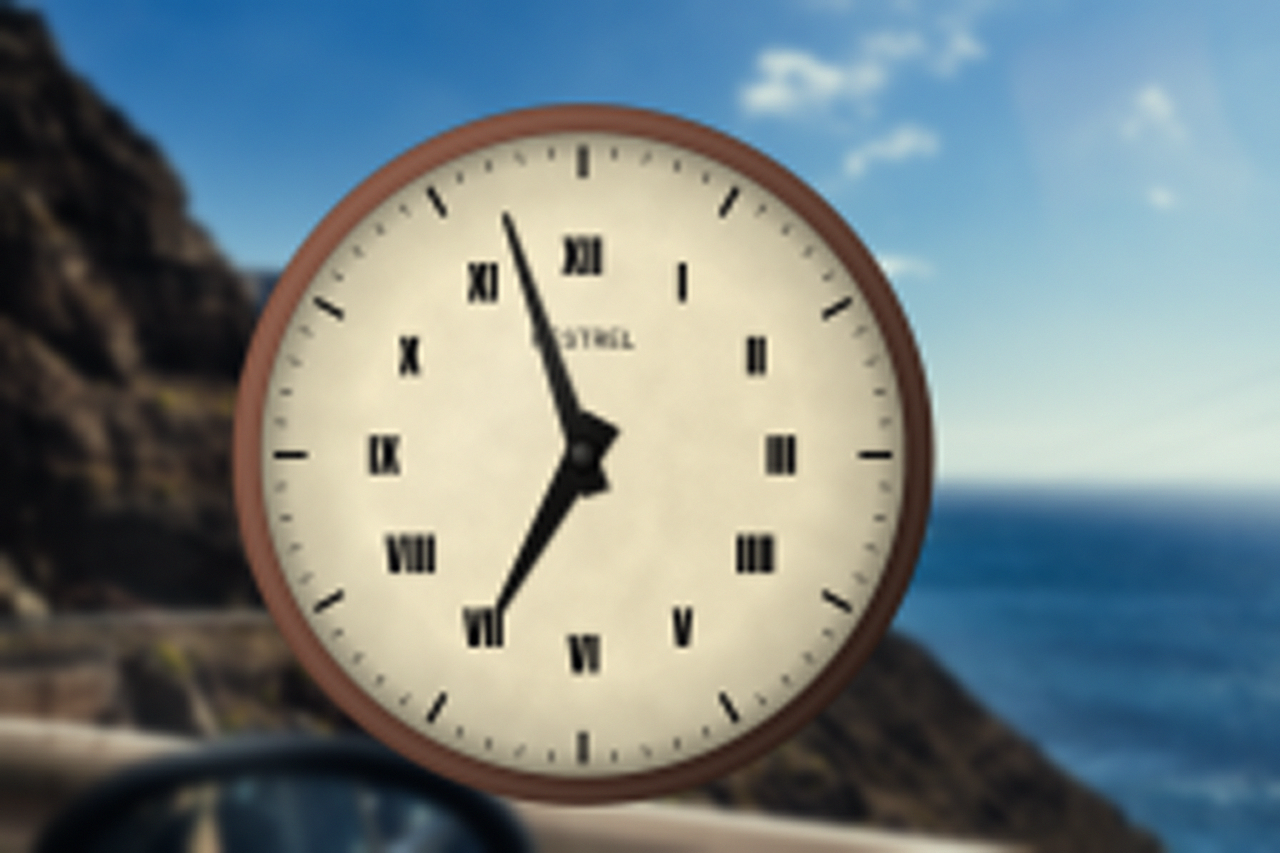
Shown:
6 h 57 min
